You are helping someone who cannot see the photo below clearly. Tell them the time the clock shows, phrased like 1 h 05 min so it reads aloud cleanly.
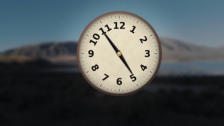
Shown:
4 h 54 min
